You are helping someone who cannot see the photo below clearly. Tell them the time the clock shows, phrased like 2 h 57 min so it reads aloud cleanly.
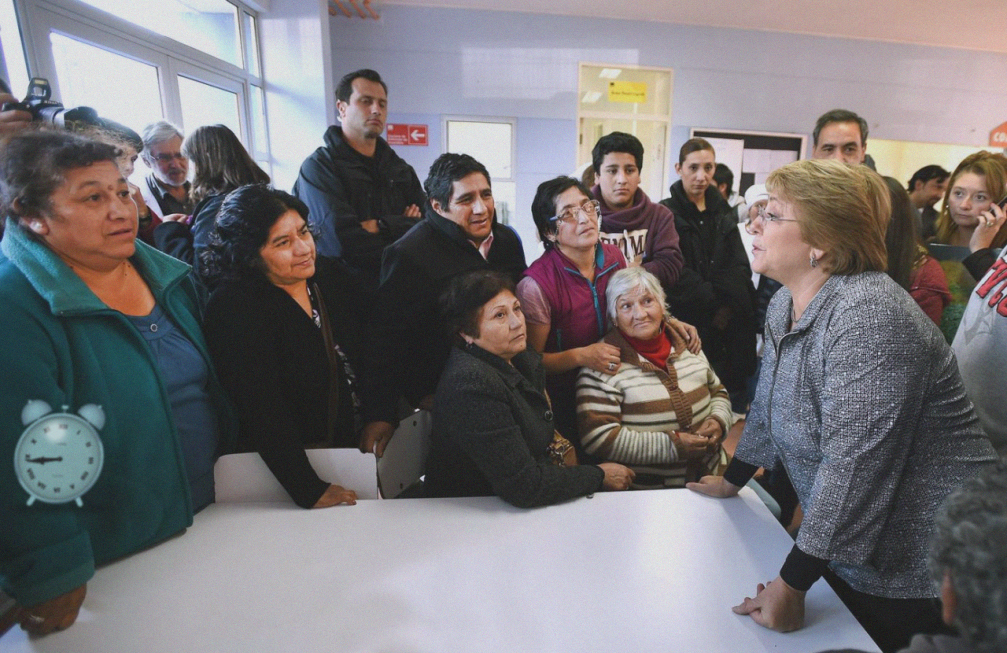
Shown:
8 h 44 min
